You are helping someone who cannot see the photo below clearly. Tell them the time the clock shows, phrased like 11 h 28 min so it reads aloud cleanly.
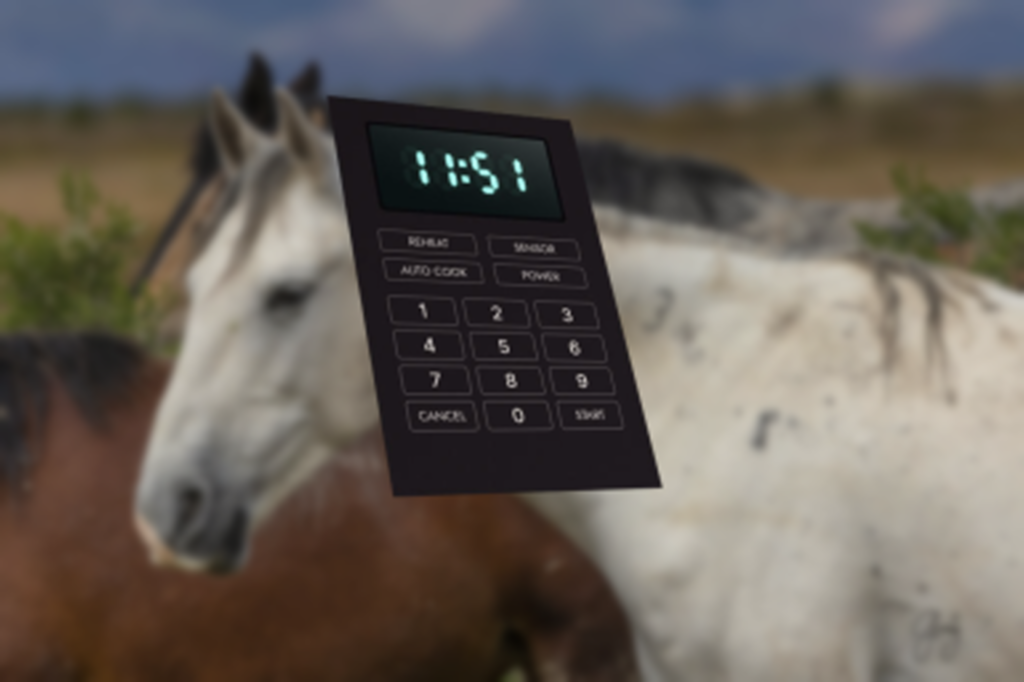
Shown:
11 h 51 min
